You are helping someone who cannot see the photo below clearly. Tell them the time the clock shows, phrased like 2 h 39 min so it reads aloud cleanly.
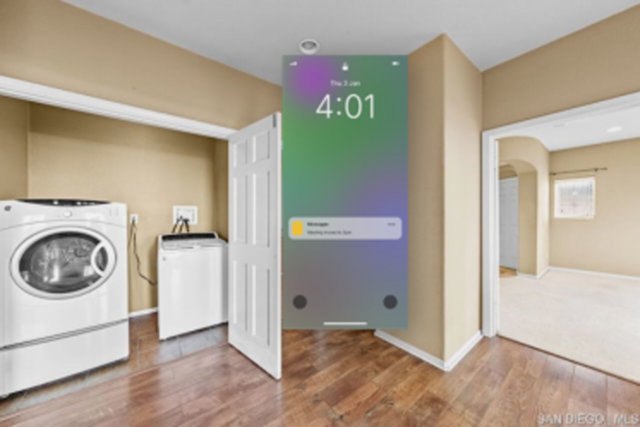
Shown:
4 h 01 min
